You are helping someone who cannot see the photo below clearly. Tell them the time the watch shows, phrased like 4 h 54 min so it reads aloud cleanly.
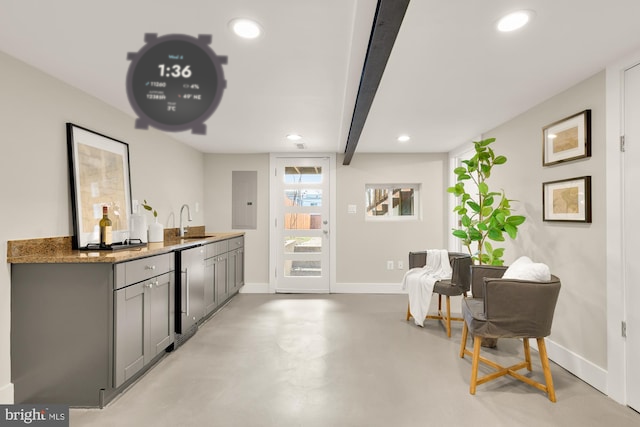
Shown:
1 h 36 min
